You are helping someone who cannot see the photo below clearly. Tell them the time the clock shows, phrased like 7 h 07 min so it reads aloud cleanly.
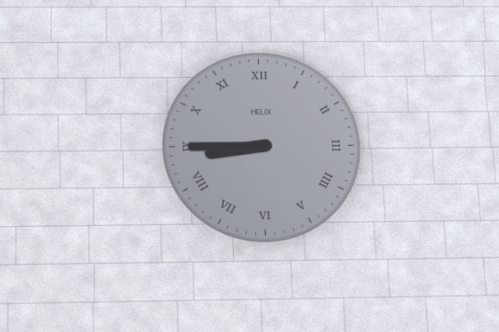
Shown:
8 h 45 min
